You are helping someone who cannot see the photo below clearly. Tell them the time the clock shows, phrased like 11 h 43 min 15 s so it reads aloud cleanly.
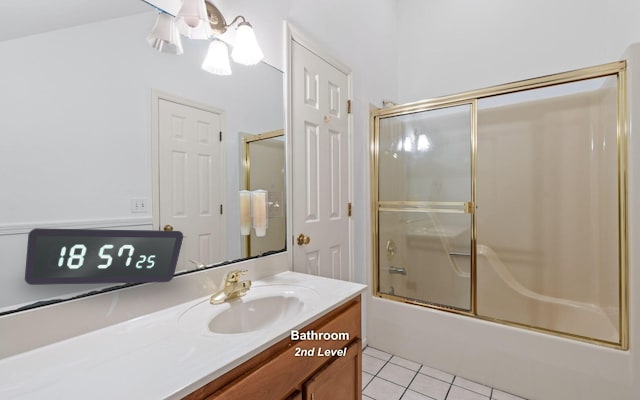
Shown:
18 h 57 min 25 s
